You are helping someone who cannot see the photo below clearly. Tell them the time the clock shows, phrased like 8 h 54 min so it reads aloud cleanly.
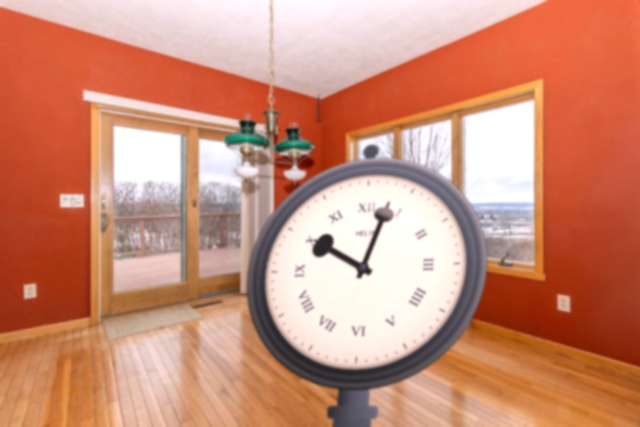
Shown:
10 h 03 min
